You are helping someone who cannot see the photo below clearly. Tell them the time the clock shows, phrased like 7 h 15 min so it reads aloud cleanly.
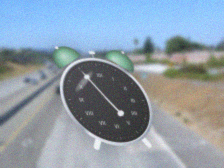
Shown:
4 h 55 min
